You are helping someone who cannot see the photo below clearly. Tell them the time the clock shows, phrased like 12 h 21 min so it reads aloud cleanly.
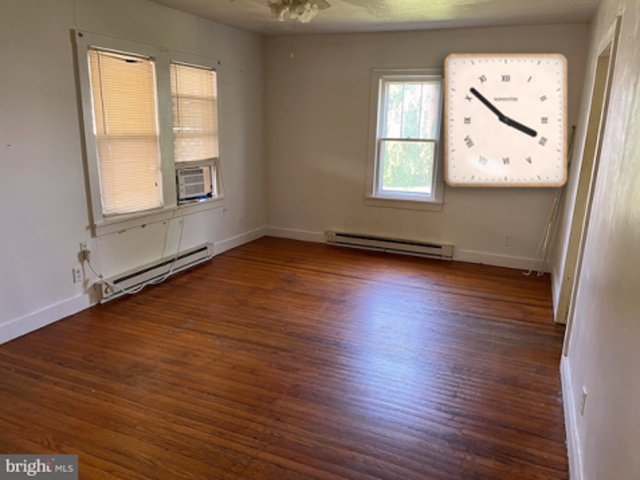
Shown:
3 h 52 min
